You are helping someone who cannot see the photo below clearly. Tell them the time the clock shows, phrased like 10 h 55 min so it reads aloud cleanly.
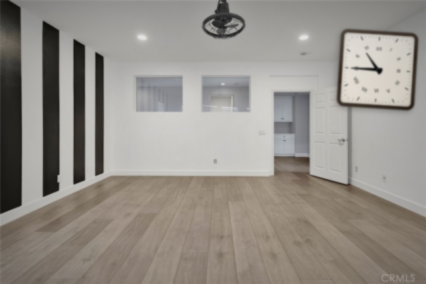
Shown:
10 h 45 min
